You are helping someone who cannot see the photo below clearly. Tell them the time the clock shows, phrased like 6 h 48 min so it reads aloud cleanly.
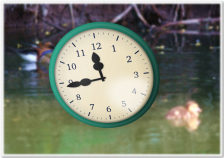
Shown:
11 h 44 min
